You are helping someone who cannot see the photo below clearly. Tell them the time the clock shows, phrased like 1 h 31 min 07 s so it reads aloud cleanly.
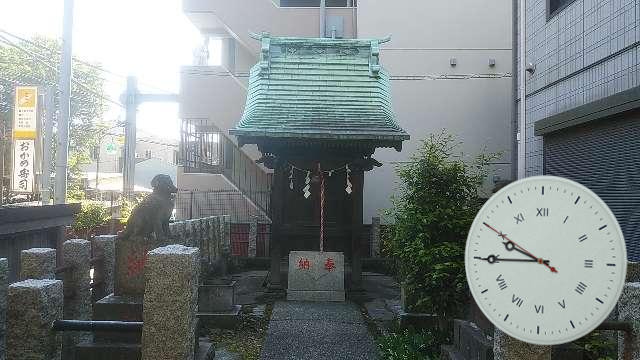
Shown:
9 h 44 min 50 s
